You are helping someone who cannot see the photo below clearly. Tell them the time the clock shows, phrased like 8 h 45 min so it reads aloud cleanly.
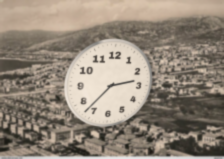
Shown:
2 h 37 min
